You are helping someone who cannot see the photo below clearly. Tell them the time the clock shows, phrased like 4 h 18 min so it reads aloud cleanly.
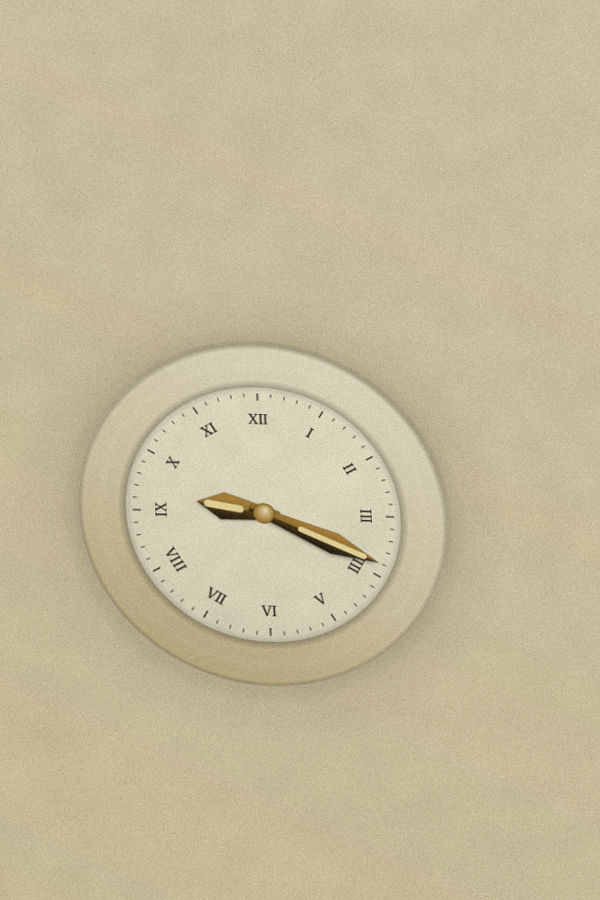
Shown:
9 h 19 min
